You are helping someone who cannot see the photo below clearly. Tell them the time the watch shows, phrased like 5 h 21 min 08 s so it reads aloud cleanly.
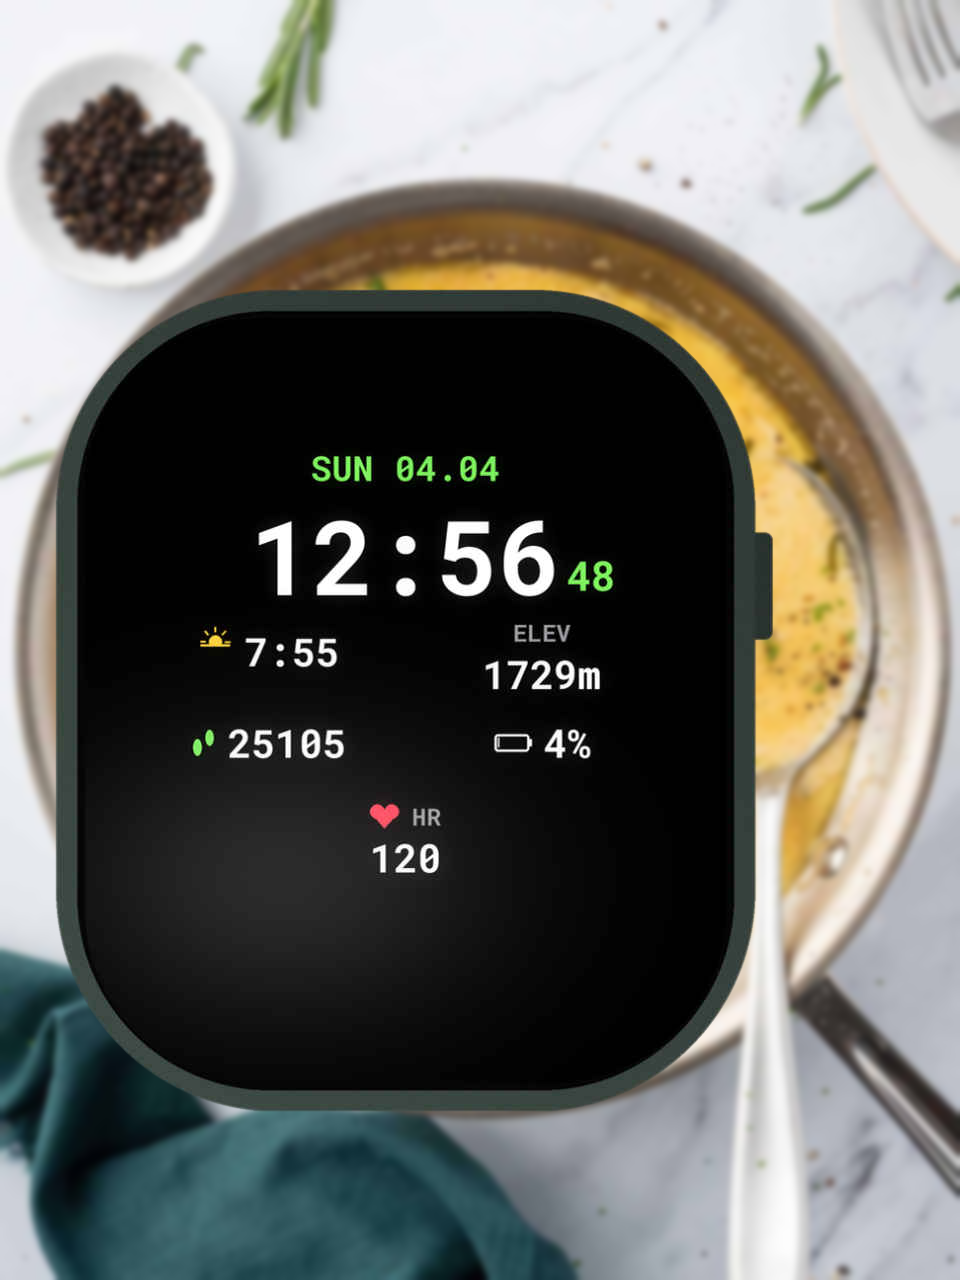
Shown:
12 h 56 min 48 s
